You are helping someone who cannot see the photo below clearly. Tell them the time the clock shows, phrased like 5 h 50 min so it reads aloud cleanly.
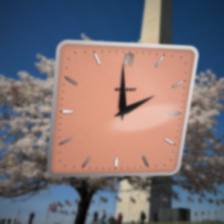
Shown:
1 h 59 min
